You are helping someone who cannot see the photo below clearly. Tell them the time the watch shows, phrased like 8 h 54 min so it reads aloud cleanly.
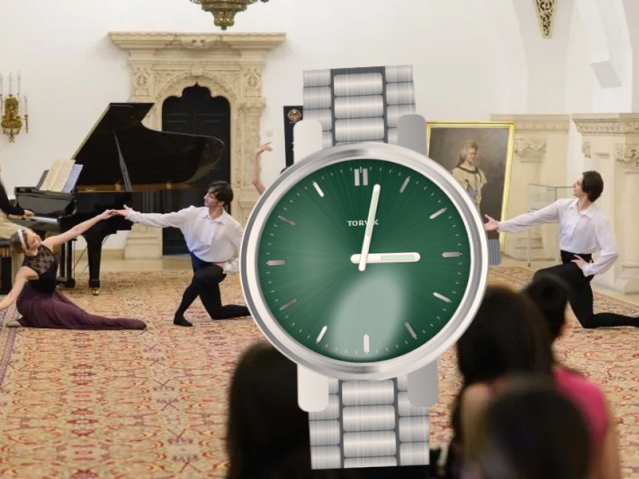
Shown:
3 h 02 min
